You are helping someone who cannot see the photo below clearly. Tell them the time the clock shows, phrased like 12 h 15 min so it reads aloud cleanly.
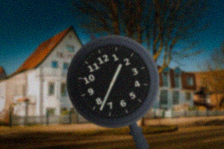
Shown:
1 h 38 min
